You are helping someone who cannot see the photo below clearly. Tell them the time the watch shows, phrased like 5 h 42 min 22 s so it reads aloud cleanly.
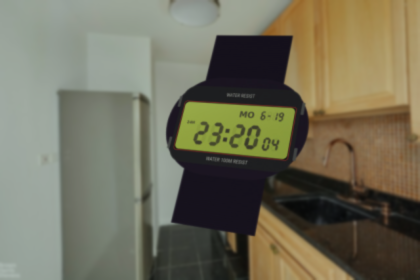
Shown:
23 h 20 min 04 s
